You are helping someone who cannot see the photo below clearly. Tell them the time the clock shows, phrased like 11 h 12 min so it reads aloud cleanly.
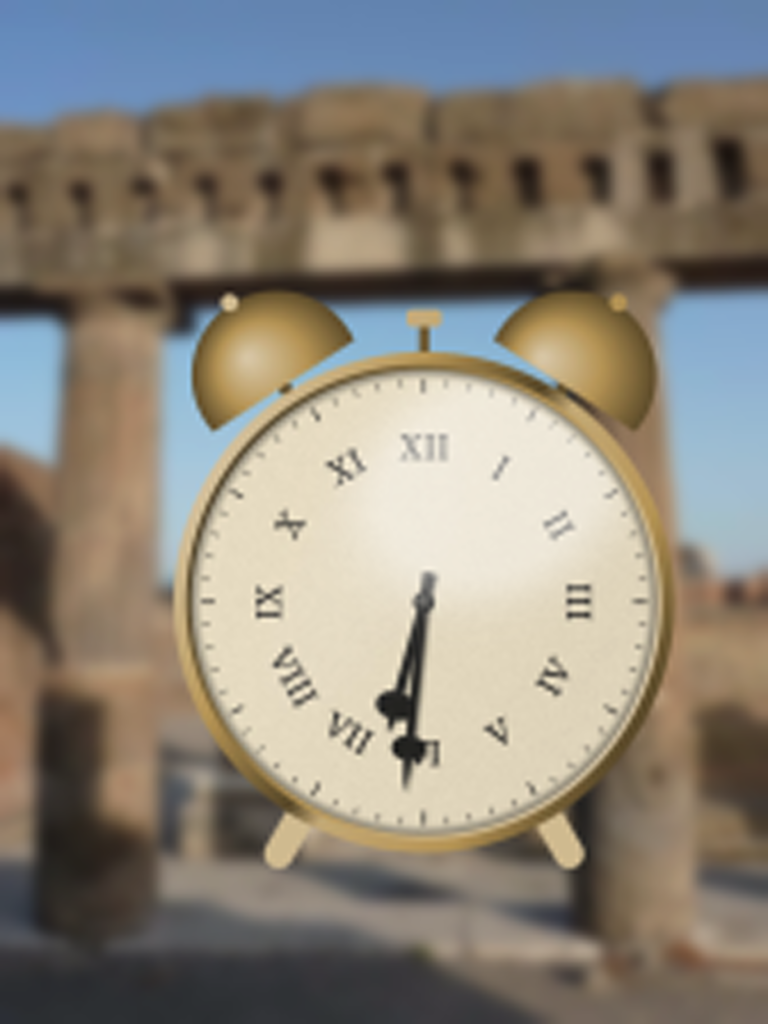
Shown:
6 h 31 min
